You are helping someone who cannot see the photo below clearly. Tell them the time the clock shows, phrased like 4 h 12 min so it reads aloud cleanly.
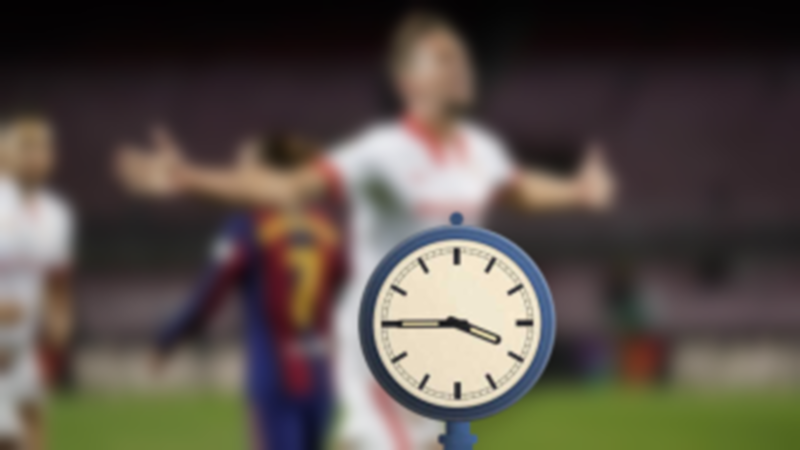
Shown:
3 h 45 min
